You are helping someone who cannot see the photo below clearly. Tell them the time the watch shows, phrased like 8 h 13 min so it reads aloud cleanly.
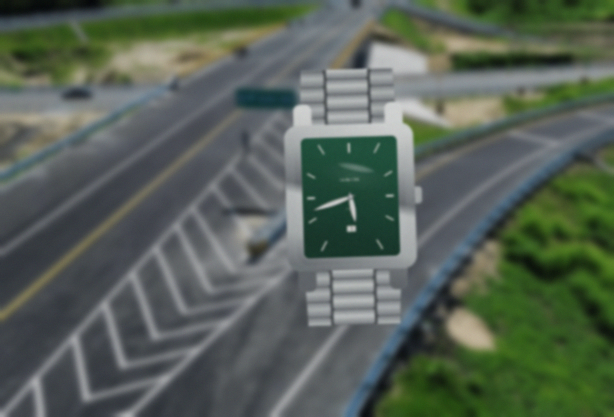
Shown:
5 h 42 min
